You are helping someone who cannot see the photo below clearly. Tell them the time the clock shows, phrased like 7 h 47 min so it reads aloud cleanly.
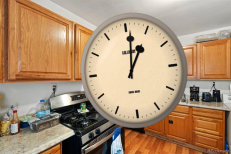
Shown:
1 h 01 min
